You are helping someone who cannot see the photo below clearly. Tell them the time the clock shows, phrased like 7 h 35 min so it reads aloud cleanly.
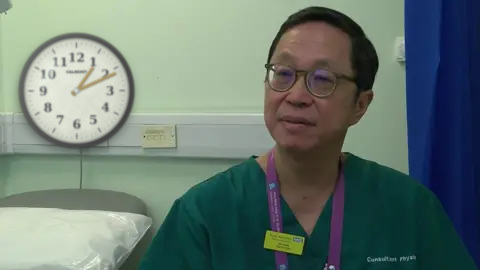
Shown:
1 h 11 min
